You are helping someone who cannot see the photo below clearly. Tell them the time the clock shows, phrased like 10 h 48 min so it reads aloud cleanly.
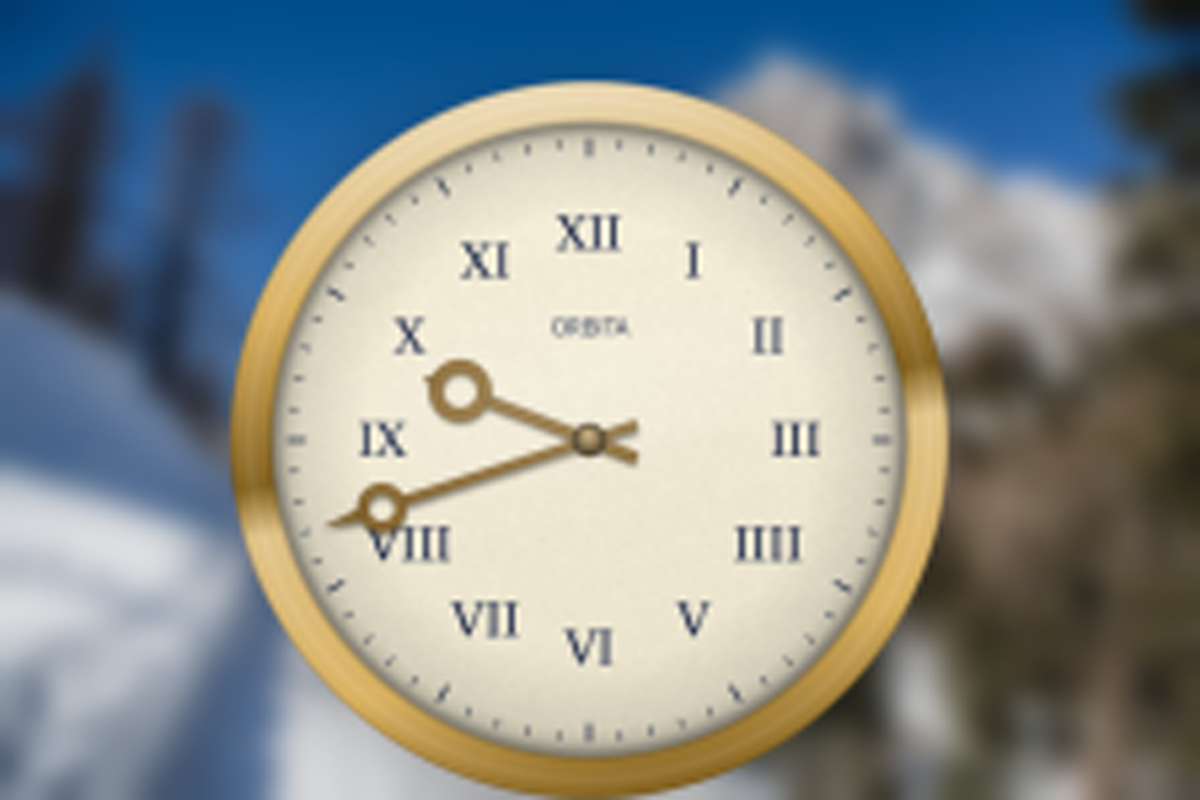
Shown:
9 h 42 min
